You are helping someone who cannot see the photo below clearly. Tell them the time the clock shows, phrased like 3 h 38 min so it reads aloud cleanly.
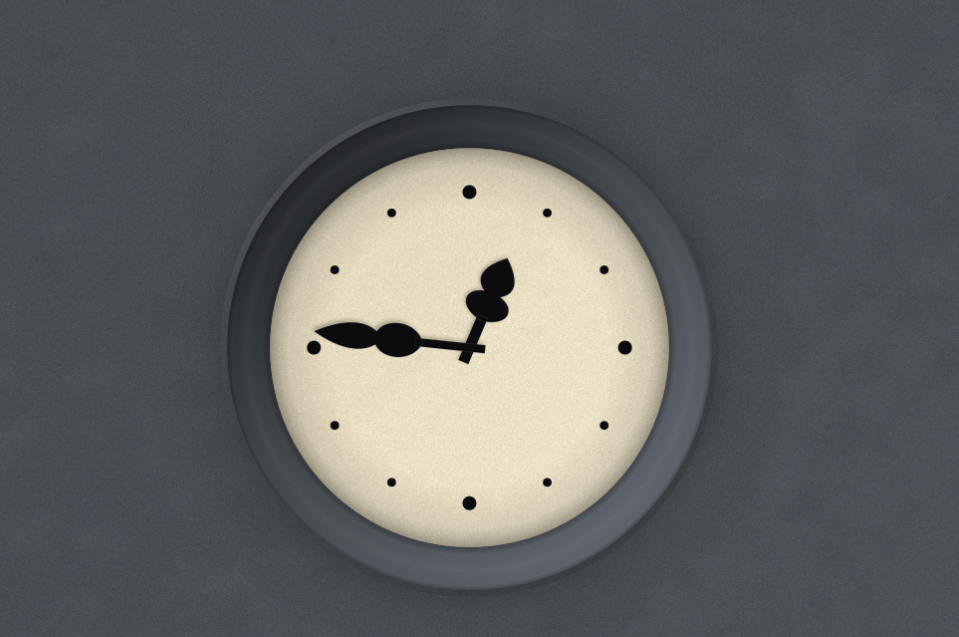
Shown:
12 h 46 min
